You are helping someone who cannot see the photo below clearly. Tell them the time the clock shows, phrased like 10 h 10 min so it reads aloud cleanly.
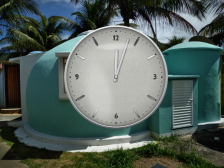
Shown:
12 h 03 min
